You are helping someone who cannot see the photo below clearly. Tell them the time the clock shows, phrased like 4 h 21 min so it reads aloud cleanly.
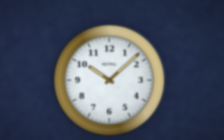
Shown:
10 h 08 min
